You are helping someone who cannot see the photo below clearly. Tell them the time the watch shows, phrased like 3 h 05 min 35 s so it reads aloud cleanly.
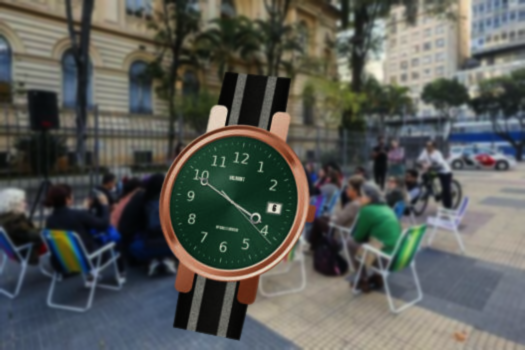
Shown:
3 h 49 min 21 s
